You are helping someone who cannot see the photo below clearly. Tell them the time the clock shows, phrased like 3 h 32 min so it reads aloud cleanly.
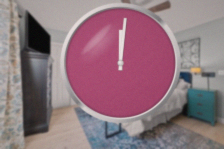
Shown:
12 h 01 min
